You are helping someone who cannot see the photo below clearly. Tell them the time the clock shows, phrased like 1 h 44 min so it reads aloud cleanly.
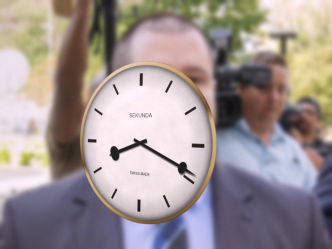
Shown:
8 h 19 min
